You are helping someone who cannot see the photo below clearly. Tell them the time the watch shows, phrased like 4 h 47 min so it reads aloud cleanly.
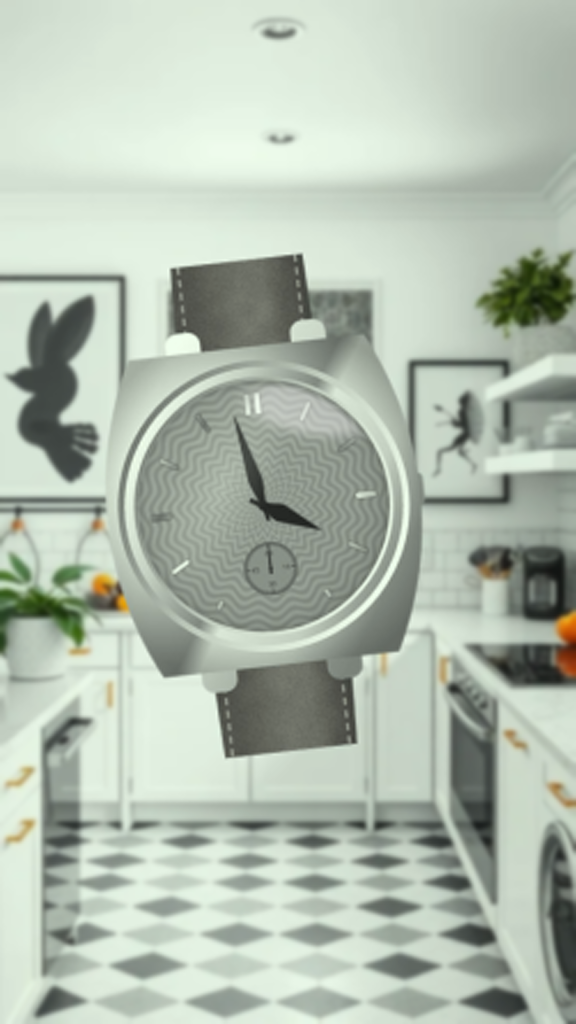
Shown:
3 h 58 min
